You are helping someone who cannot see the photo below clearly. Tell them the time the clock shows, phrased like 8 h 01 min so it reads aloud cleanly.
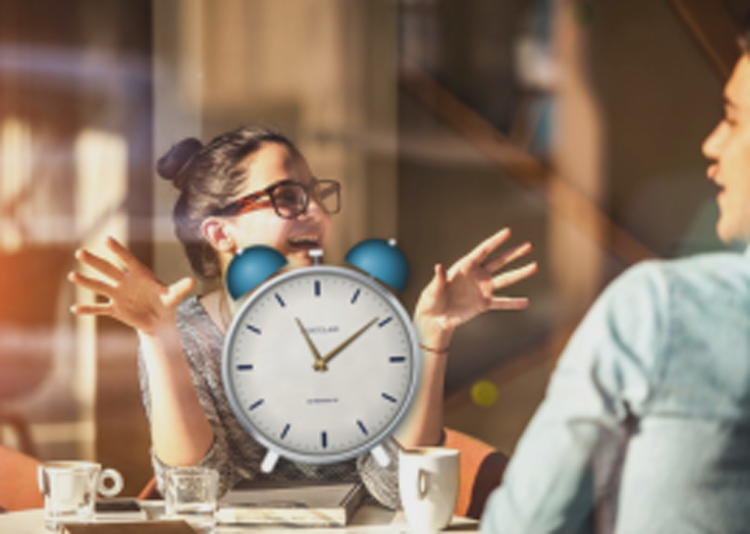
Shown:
11 h 09 min
